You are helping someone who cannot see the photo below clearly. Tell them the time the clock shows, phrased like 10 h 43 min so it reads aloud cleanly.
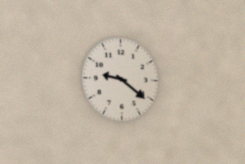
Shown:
9 h 21 min
